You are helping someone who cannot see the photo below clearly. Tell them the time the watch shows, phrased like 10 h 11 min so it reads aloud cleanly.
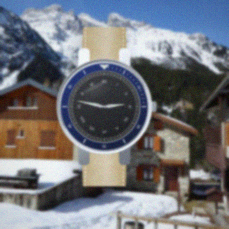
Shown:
2 h 47 min
